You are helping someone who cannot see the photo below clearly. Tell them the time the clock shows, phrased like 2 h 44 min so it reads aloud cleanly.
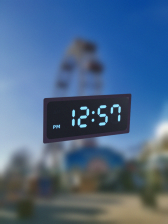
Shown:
12 h 57 min
